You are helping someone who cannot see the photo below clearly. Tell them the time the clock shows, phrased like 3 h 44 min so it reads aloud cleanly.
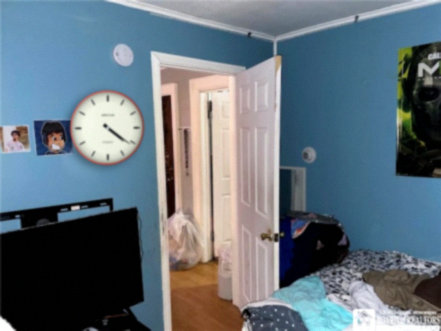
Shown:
4 h 21 min
